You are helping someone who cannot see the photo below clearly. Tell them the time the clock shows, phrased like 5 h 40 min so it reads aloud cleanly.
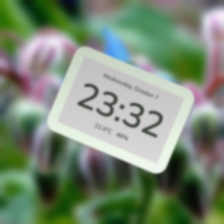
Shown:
23 h 32 min
